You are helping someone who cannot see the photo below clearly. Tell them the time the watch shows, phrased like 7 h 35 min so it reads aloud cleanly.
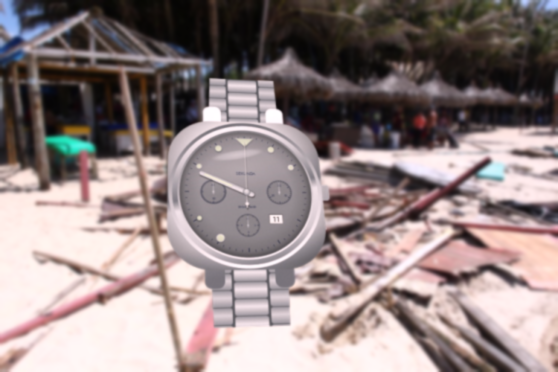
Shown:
9 h 49 min
